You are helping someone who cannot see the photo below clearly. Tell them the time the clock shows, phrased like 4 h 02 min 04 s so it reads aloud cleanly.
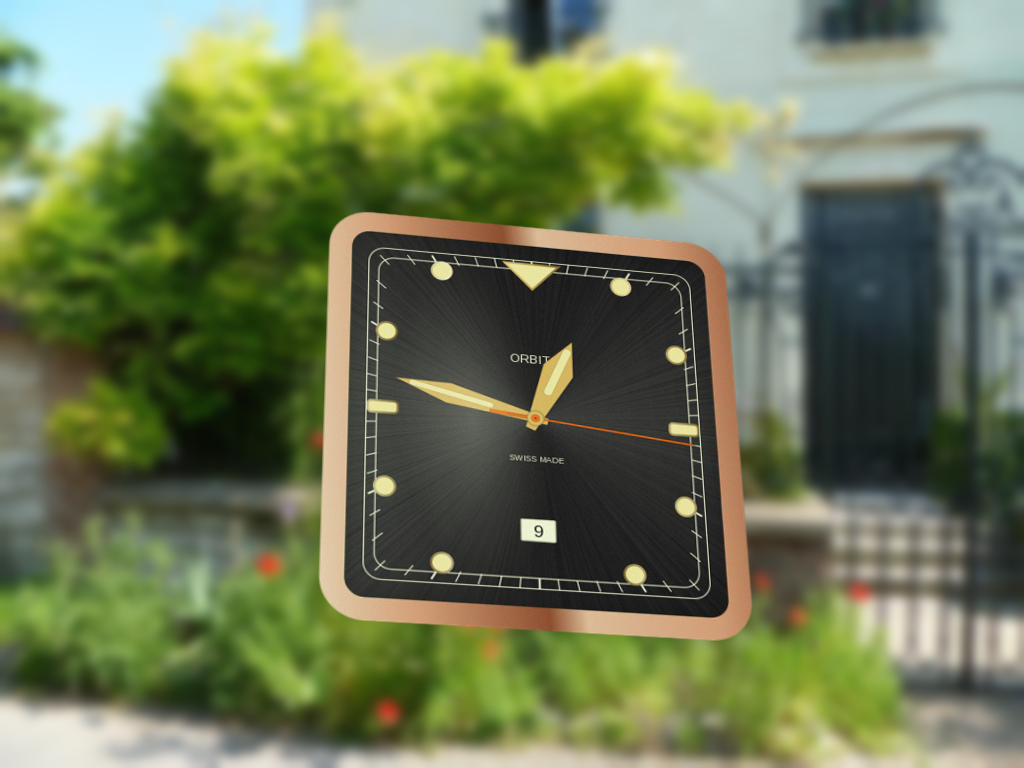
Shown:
12 h 47 min 16 s
